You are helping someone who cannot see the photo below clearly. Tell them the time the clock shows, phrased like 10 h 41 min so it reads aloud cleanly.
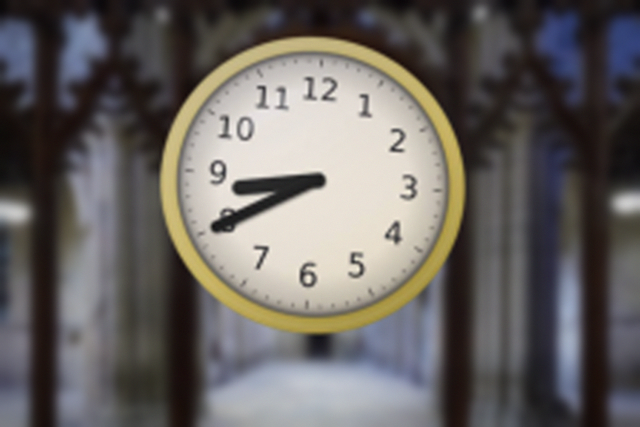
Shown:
8 h 40 min
